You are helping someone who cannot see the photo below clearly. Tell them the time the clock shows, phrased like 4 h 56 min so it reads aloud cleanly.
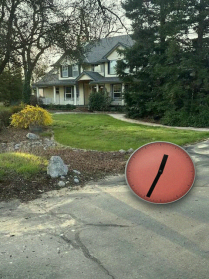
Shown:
12 h 34 min
